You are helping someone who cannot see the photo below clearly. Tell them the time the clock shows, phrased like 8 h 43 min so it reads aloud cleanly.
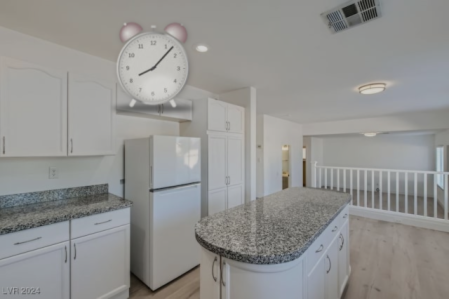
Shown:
8 h 07 min
